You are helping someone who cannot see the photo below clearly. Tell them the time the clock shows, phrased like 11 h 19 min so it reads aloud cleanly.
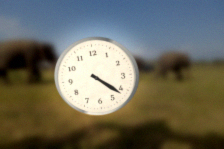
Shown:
4 h 22 min
